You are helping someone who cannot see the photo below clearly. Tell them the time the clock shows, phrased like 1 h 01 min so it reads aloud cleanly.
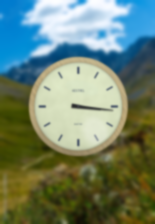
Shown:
3 h 16 min
